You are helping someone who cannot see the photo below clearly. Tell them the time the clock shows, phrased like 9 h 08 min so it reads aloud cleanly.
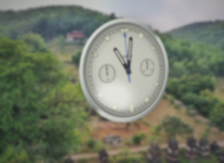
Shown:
11 h 02 min
